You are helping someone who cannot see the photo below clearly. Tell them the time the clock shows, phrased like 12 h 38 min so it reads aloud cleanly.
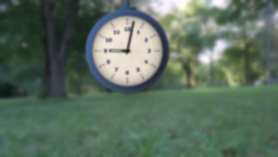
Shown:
9 h 02 min
